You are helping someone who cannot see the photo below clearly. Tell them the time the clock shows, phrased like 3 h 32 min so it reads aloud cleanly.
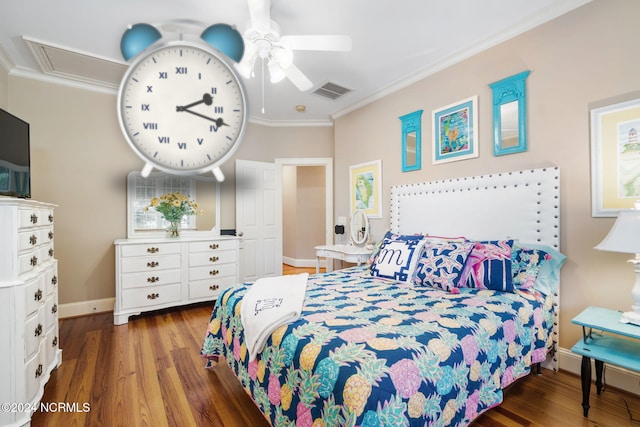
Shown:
2 h 18 min
